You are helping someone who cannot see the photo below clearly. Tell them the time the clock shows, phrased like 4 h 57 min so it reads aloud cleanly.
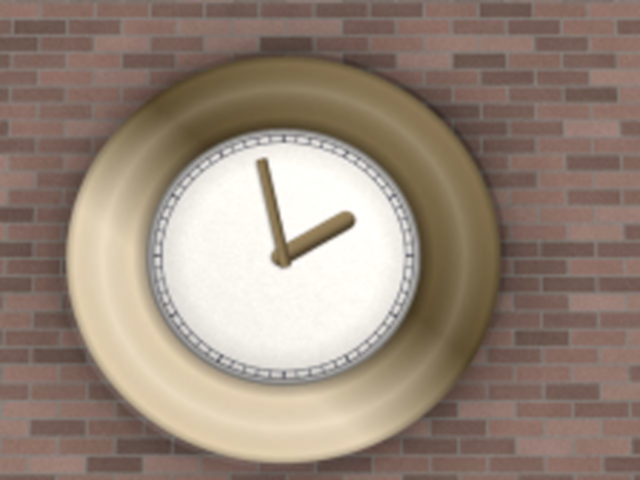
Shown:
1 h 58 min
